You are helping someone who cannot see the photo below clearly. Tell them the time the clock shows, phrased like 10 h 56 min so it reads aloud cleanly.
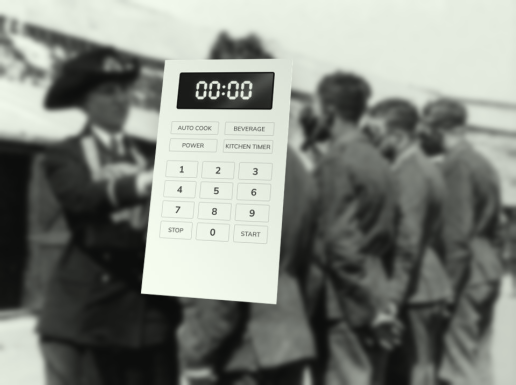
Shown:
0 h 00 min
